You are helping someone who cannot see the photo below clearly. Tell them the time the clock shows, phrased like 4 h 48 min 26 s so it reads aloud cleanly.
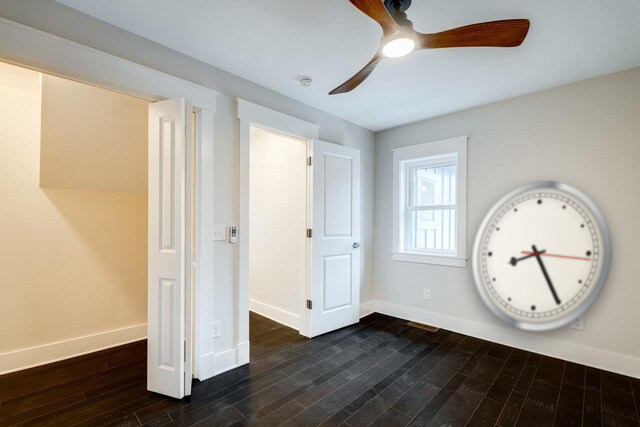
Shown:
8 h 25 min 16 s
